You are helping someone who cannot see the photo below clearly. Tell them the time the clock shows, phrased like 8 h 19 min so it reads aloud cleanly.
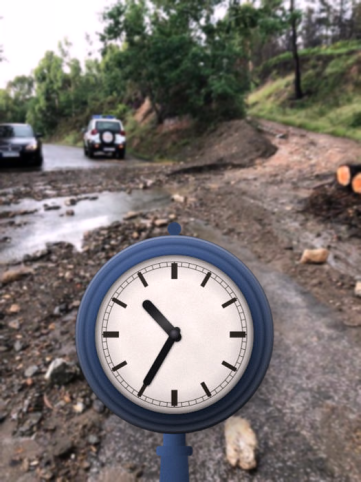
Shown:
10 h 35 min
